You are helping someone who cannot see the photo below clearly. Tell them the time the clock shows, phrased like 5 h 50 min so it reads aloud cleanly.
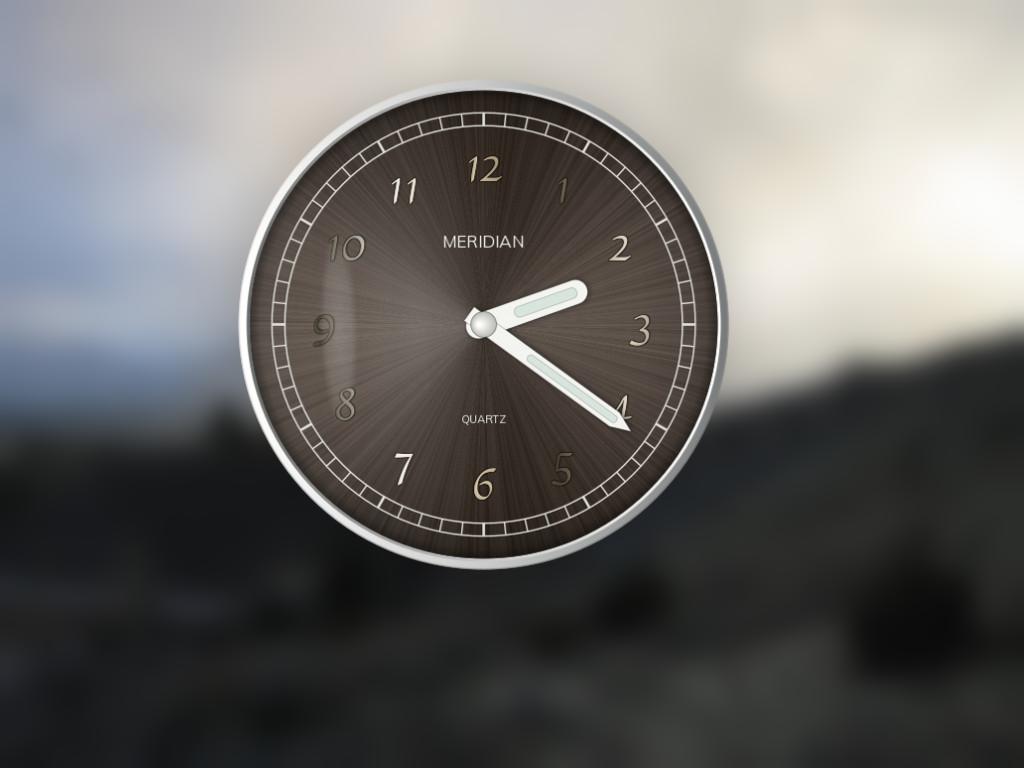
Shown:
2 h 21 min
